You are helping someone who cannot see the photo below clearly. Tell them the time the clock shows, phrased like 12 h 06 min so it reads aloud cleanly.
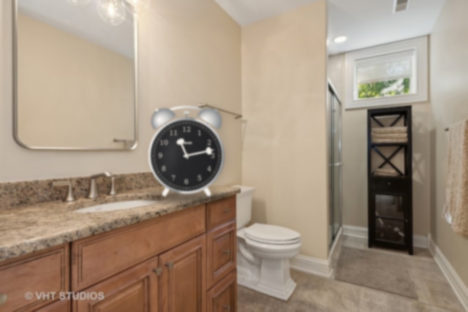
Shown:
11 h 13 min
